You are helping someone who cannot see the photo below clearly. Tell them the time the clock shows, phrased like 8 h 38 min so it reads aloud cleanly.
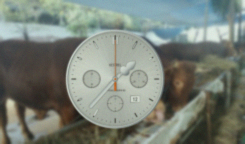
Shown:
1 h 37 min
